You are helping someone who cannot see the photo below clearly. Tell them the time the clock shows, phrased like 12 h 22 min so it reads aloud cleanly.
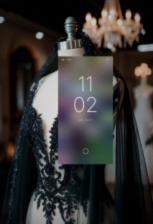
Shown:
11 h 02 min
